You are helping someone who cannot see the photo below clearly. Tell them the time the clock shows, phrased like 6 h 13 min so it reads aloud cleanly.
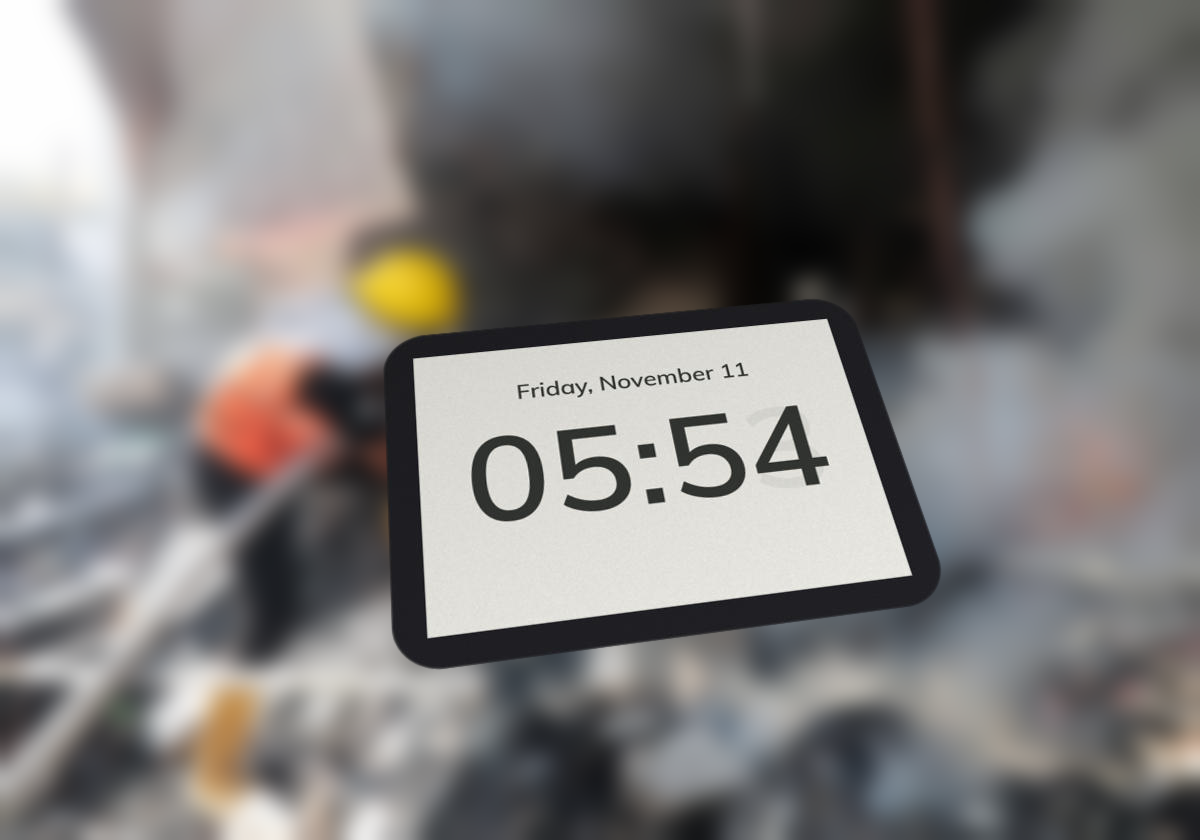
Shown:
5 h 54 min
